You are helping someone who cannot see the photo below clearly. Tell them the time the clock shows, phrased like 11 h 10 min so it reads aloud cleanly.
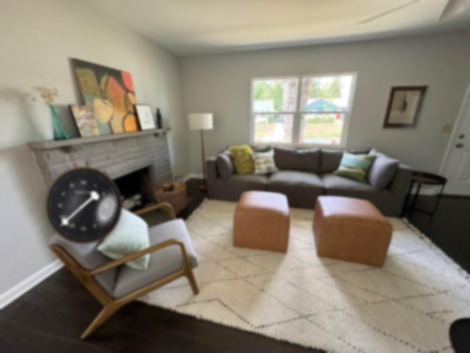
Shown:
1 h 38 min
